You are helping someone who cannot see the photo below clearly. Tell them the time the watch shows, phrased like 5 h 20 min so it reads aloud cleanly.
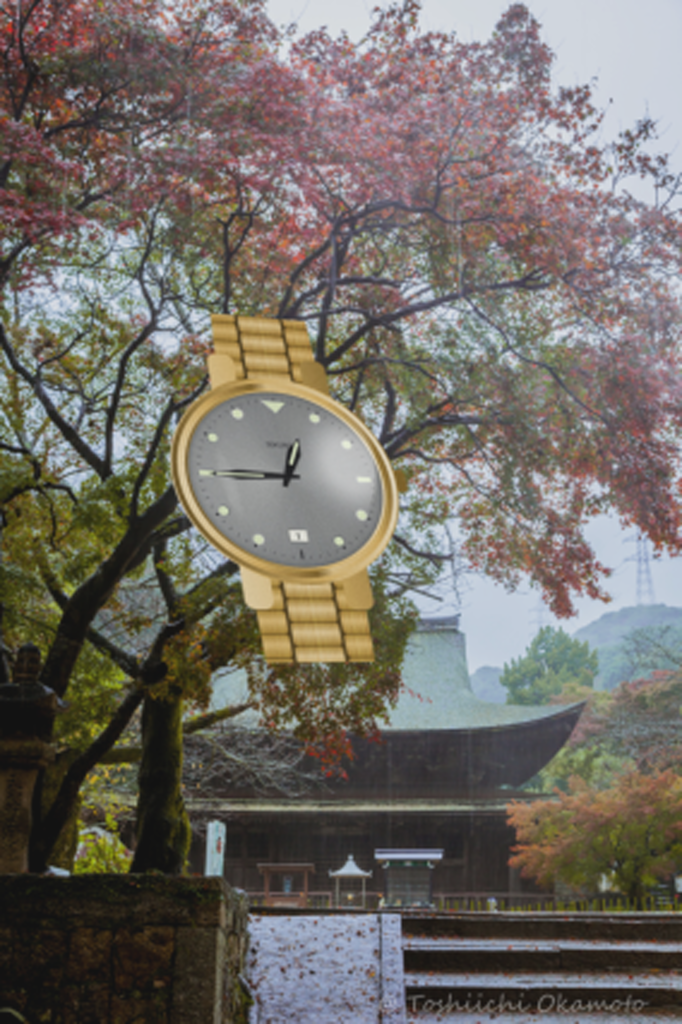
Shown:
12 h 45 min
